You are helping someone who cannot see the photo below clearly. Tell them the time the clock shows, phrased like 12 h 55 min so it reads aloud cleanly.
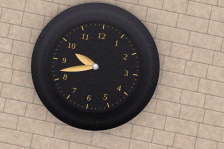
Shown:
9 h 42 min
